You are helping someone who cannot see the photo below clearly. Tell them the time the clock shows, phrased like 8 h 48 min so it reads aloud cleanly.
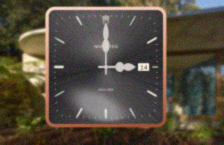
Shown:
3 h 00 min
